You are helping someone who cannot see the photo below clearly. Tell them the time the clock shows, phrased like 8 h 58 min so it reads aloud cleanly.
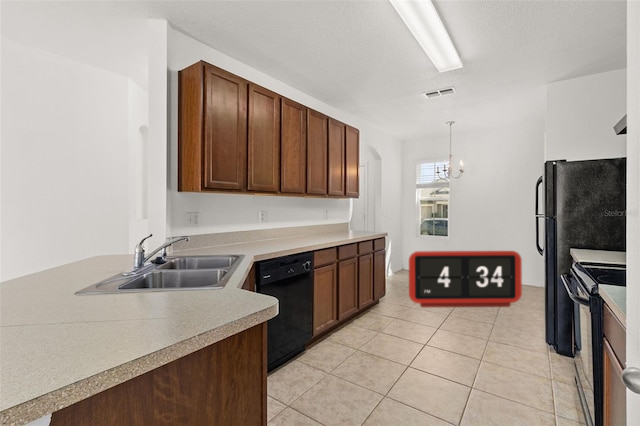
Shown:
4 h 34 min
